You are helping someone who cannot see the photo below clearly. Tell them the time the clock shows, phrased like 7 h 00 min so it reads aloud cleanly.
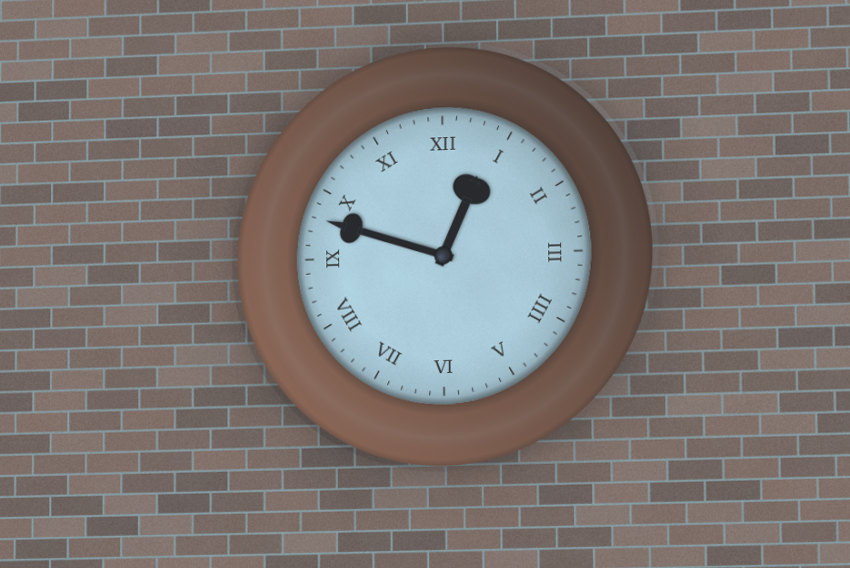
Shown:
12 h 48 min
